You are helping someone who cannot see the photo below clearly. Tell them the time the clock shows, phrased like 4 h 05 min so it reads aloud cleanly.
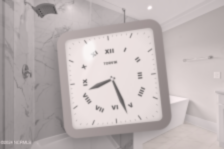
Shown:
8 h 27 min
